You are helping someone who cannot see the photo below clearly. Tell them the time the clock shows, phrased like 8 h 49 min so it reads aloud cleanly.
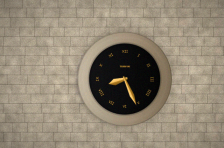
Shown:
8 h 26 min
